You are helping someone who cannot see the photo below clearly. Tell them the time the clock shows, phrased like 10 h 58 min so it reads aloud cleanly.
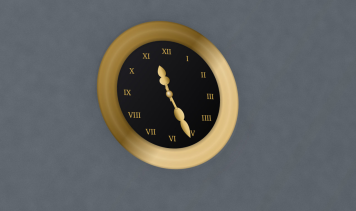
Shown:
11 h 26 min
